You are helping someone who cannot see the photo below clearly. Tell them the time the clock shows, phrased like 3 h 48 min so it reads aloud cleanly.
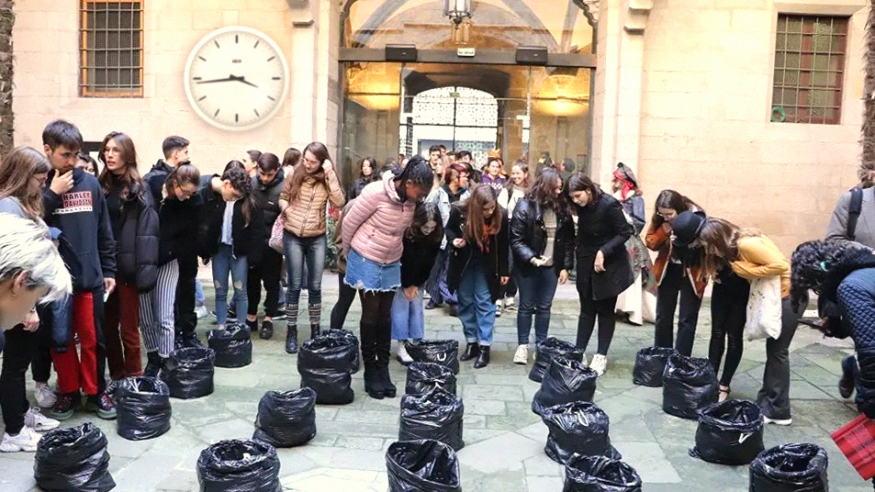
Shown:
3 h 44 min
